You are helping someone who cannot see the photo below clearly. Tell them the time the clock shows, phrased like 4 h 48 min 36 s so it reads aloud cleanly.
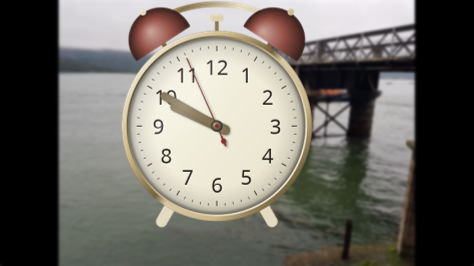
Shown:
9 h 49 min 56 s
